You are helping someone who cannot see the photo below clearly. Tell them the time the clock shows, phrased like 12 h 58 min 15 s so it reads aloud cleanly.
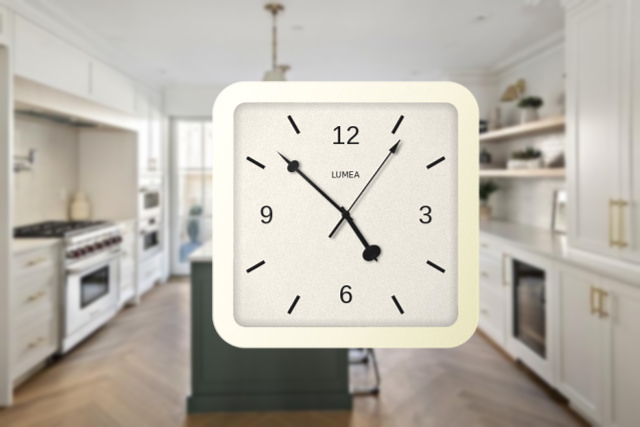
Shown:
4 h 52 min 06 s
